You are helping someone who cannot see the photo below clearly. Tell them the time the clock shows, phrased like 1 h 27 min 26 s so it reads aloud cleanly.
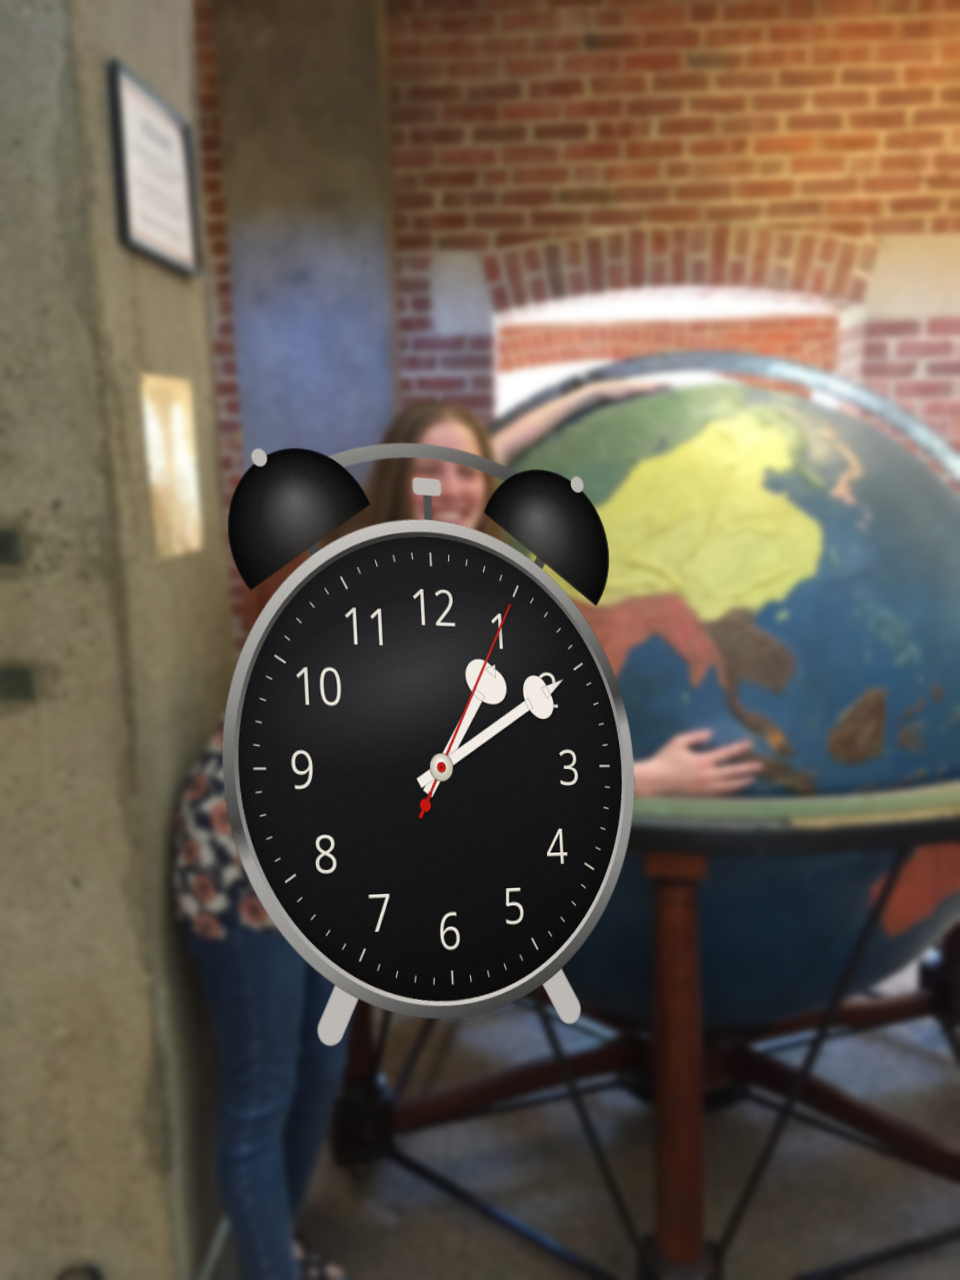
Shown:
1 h 10 min 05 s
